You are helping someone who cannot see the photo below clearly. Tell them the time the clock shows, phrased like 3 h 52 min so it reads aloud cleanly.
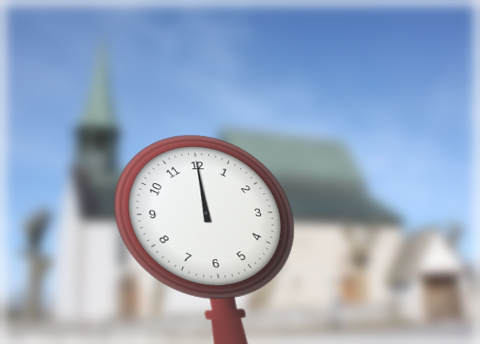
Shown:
12 h 00 min
